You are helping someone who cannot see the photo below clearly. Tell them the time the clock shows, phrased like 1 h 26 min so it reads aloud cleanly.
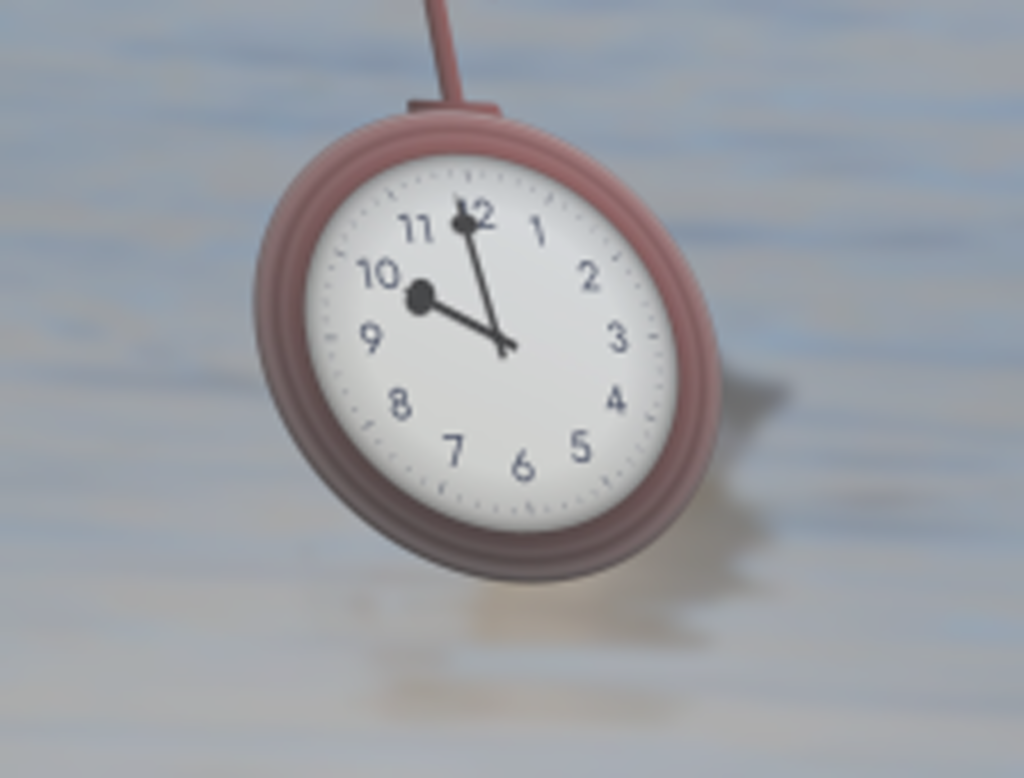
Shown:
9 h 59 min
